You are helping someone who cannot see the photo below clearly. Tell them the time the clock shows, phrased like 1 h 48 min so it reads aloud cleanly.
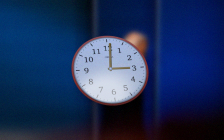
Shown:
3 h 01 min
